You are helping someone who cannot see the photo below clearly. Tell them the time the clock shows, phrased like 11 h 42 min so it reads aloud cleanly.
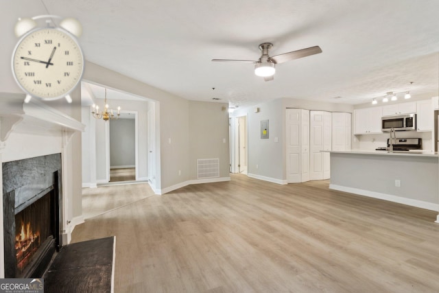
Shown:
12 h 47 min
